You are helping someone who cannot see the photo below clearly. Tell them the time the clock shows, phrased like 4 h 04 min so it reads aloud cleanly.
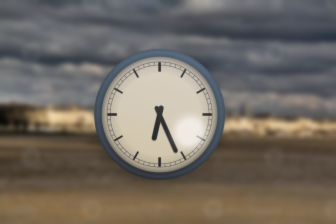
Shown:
6 h 26 min
